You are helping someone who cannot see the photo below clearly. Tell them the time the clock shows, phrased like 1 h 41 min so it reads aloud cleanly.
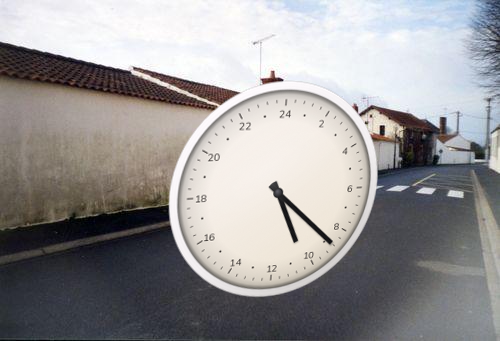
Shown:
10 h 22 min
